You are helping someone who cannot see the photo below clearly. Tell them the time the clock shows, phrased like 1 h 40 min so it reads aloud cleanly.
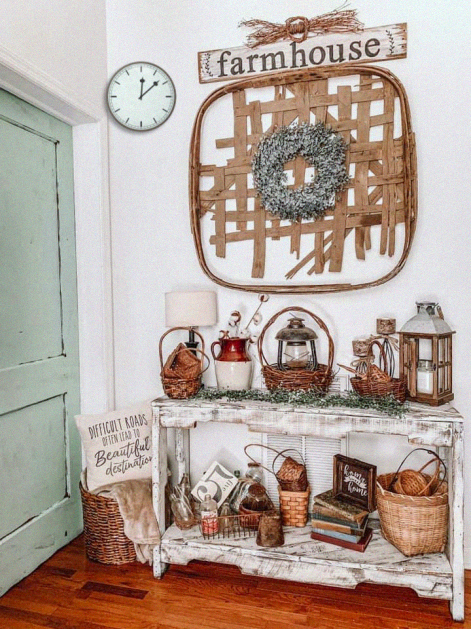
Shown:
12 h 08 min
